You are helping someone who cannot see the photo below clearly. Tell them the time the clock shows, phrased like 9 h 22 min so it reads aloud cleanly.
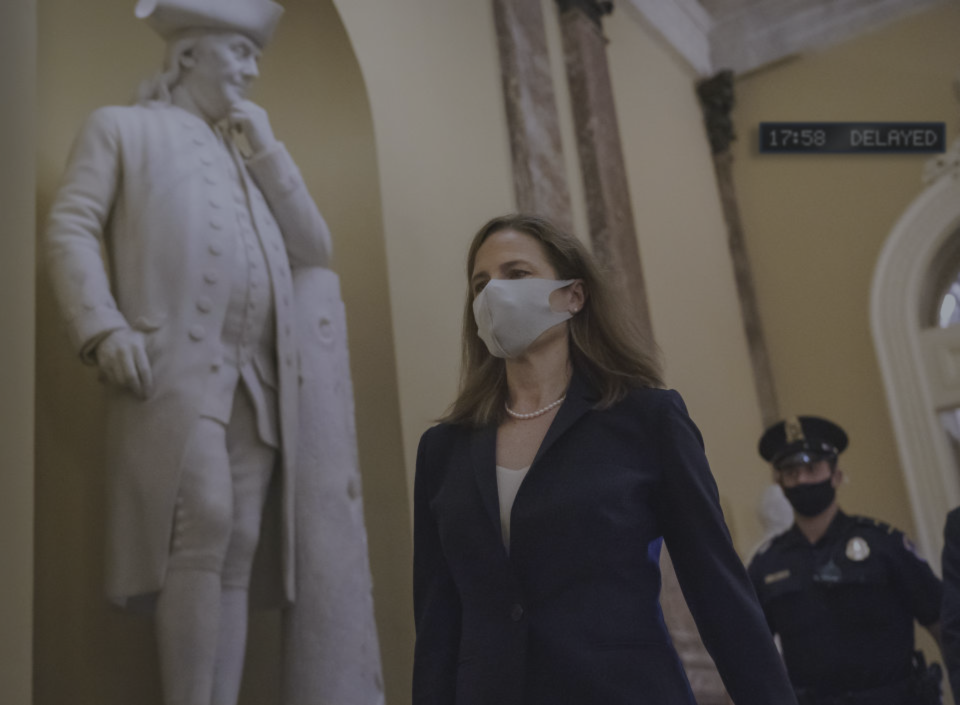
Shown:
17 h 58 min
